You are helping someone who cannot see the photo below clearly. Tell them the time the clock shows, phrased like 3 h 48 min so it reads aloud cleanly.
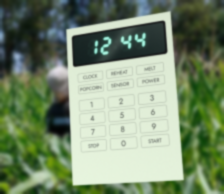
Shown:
12 h 44 min
